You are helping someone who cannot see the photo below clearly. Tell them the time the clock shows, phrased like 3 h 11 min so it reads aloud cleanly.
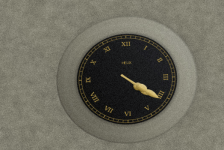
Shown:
4 h 21 min
